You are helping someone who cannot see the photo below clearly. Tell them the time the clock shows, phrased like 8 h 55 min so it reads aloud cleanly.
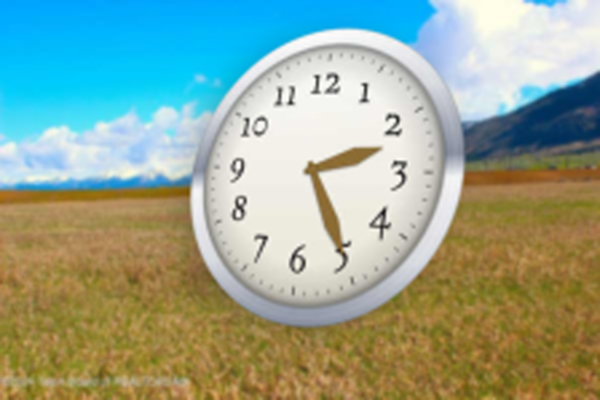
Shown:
2 h 25 min
